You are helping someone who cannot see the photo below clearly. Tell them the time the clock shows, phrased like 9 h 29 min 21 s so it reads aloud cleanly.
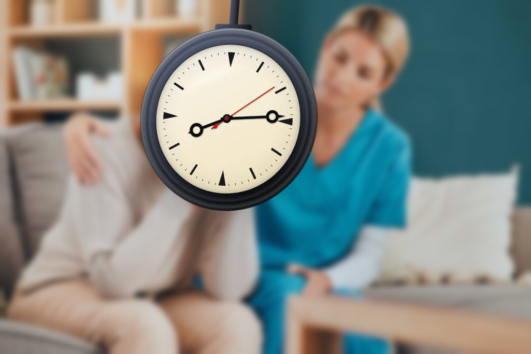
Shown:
8 h 14 min 09 s
